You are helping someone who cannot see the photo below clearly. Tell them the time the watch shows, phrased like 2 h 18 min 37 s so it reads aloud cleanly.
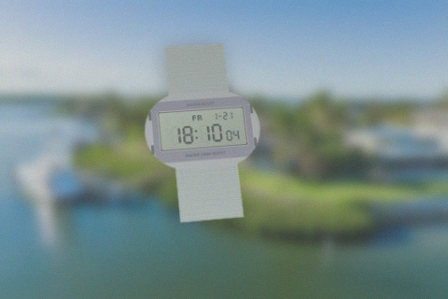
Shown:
18 h 10 min 04 s
